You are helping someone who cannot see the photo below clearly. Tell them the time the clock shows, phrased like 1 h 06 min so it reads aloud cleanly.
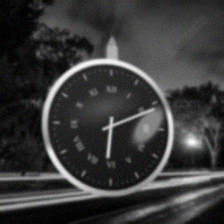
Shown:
6 h 11 min
